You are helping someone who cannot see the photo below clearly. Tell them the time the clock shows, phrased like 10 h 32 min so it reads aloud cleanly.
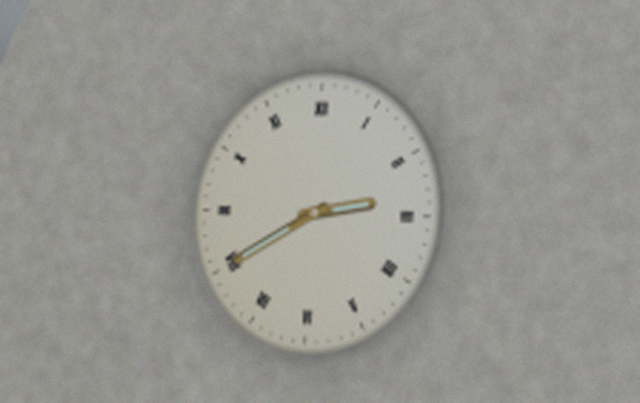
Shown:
2 h 40 min
